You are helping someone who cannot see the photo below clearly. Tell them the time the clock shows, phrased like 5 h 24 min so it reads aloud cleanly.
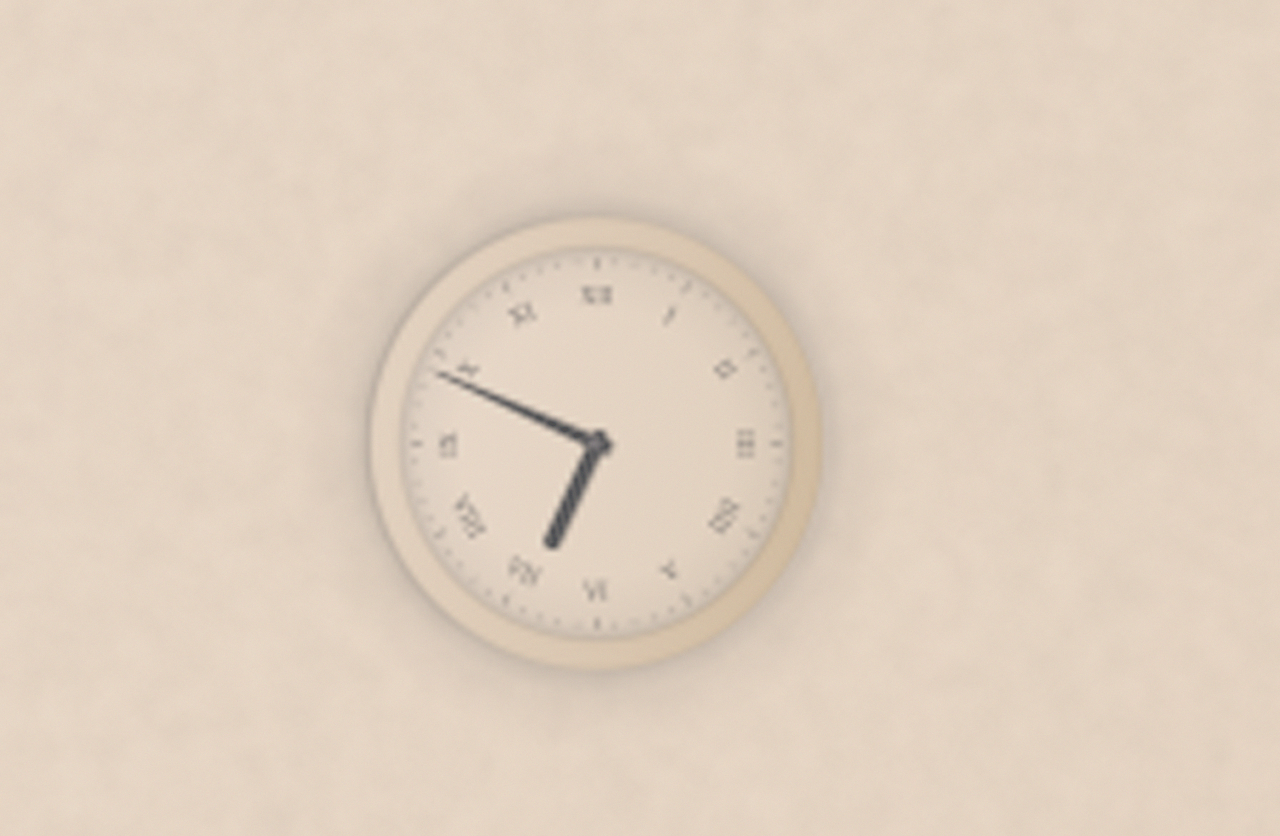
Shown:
6 h 49 min
